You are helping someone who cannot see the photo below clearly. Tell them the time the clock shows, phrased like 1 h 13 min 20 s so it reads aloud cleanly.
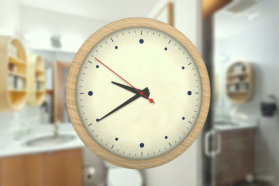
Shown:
9 h 39 min 51 s
